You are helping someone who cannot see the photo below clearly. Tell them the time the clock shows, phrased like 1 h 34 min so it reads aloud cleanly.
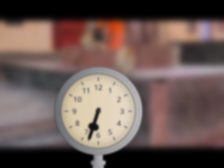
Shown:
6 h 33 min
